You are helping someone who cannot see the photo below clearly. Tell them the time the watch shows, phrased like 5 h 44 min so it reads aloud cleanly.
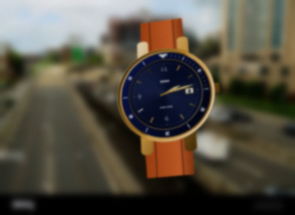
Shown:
2 h 13 min
